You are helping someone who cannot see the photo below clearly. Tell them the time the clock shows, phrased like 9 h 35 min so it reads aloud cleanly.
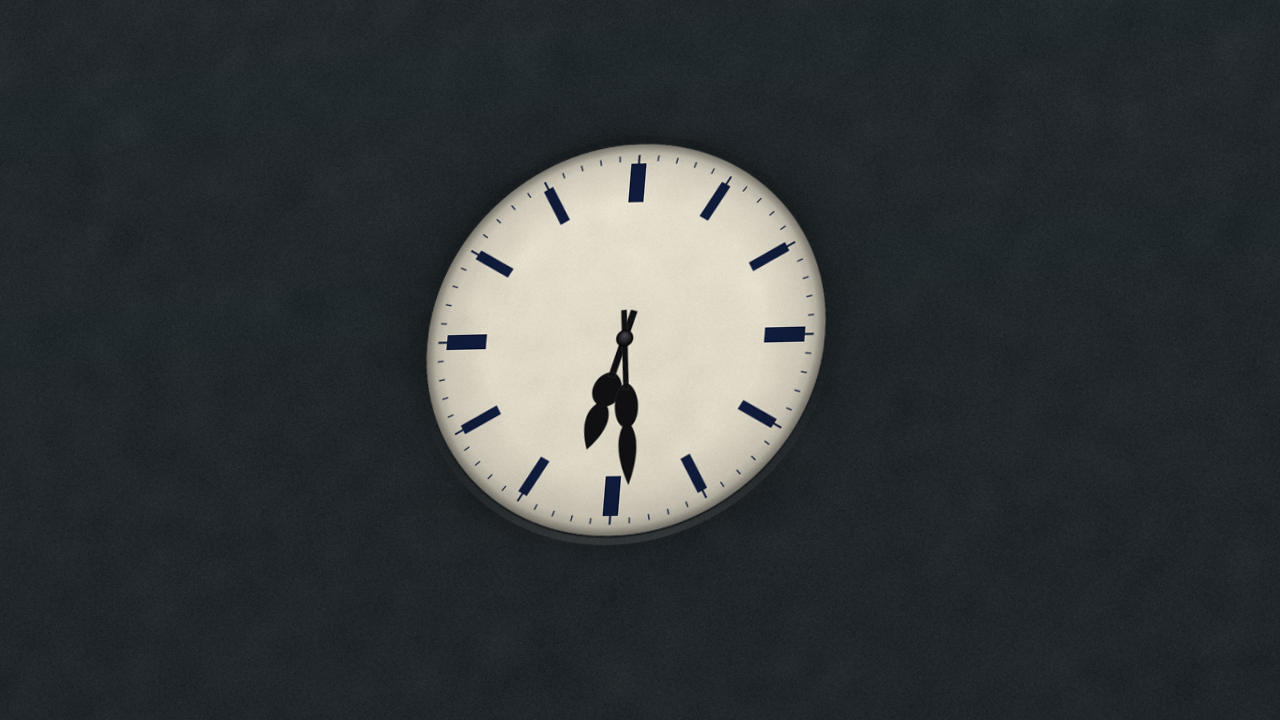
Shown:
6 h 29 min
